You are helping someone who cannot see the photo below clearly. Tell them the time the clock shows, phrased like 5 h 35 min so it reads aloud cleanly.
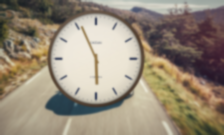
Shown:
5 h 56 min
